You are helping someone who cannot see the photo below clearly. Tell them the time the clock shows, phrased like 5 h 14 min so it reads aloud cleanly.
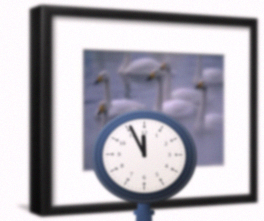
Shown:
11 h 56 min
